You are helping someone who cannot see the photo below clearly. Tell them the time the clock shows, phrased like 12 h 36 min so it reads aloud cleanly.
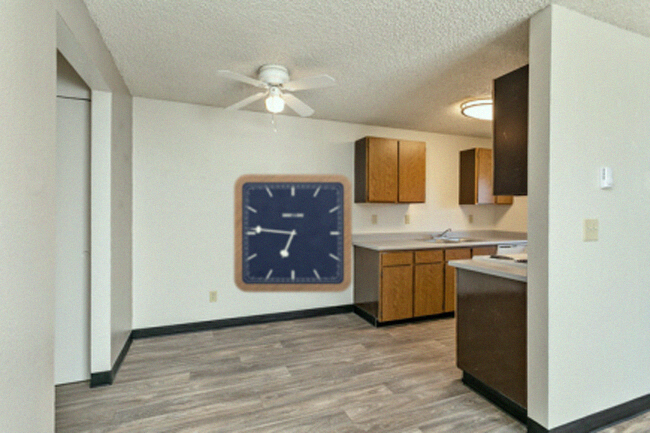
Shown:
6 h 46 min
